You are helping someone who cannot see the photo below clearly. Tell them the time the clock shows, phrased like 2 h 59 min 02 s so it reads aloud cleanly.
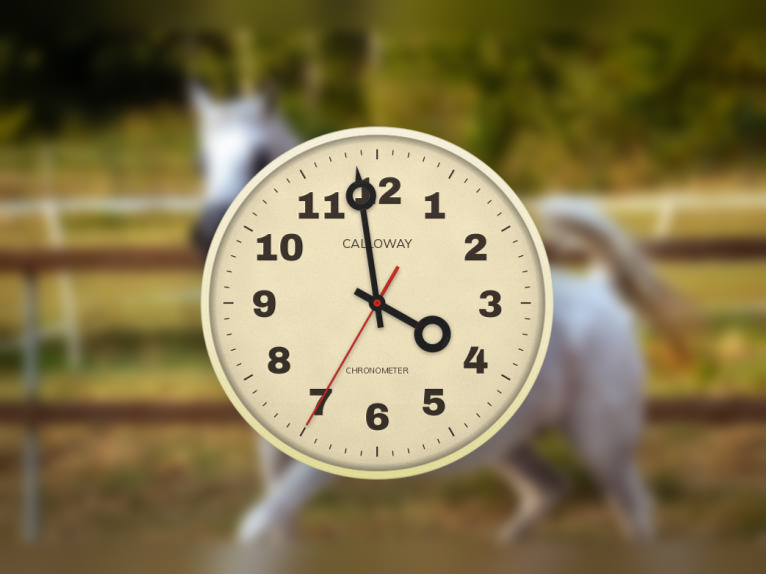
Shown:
3 h 58 min 35 s
